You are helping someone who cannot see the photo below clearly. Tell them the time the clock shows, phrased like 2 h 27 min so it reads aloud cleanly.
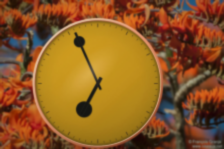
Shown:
6 h 56 min
